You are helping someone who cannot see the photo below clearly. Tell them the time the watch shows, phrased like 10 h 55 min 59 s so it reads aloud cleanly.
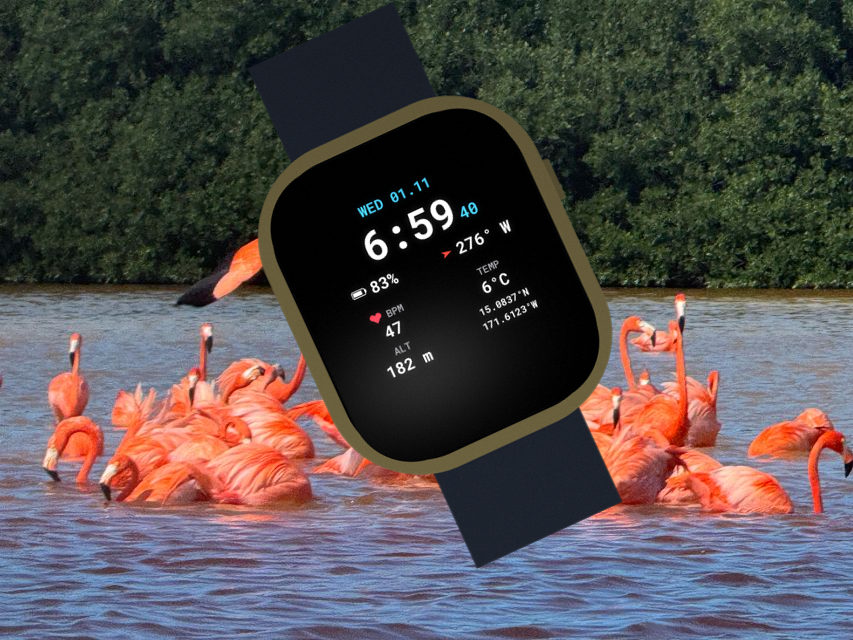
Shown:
6 h 59 min 40 s
